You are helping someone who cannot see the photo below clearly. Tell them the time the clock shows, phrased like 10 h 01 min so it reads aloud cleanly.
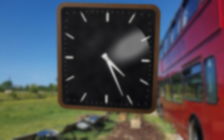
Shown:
4 h 26 min
